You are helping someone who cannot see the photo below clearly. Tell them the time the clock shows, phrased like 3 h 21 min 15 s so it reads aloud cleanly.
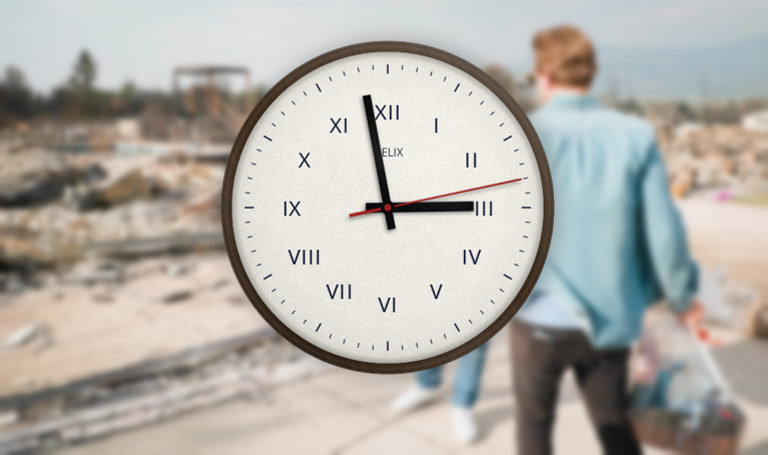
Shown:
2 h 58 min 13 s
